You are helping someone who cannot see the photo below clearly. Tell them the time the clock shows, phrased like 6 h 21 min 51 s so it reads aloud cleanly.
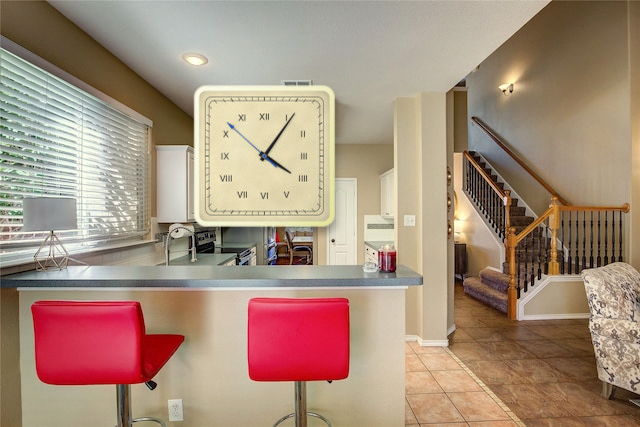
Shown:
4 h 05 min 52 s
